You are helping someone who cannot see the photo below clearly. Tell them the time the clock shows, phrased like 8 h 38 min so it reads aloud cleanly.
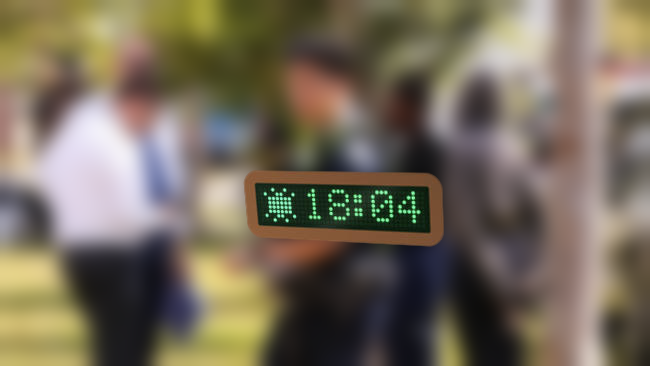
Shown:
18 h 04 min
